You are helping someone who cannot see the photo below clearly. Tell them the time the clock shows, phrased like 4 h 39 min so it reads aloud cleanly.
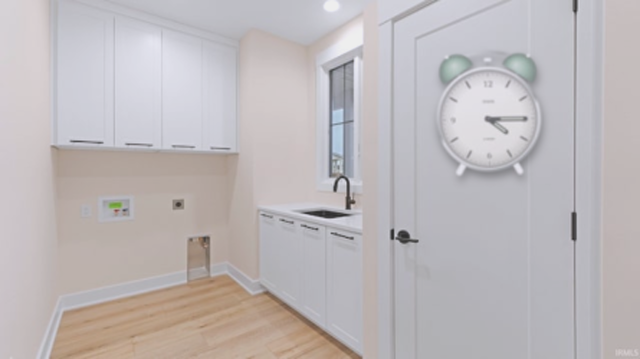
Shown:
4 h 15 min
